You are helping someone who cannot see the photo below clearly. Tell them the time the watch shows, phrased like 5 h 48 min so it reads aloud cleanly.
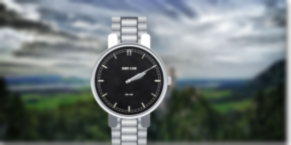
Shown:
2 h 10 min
